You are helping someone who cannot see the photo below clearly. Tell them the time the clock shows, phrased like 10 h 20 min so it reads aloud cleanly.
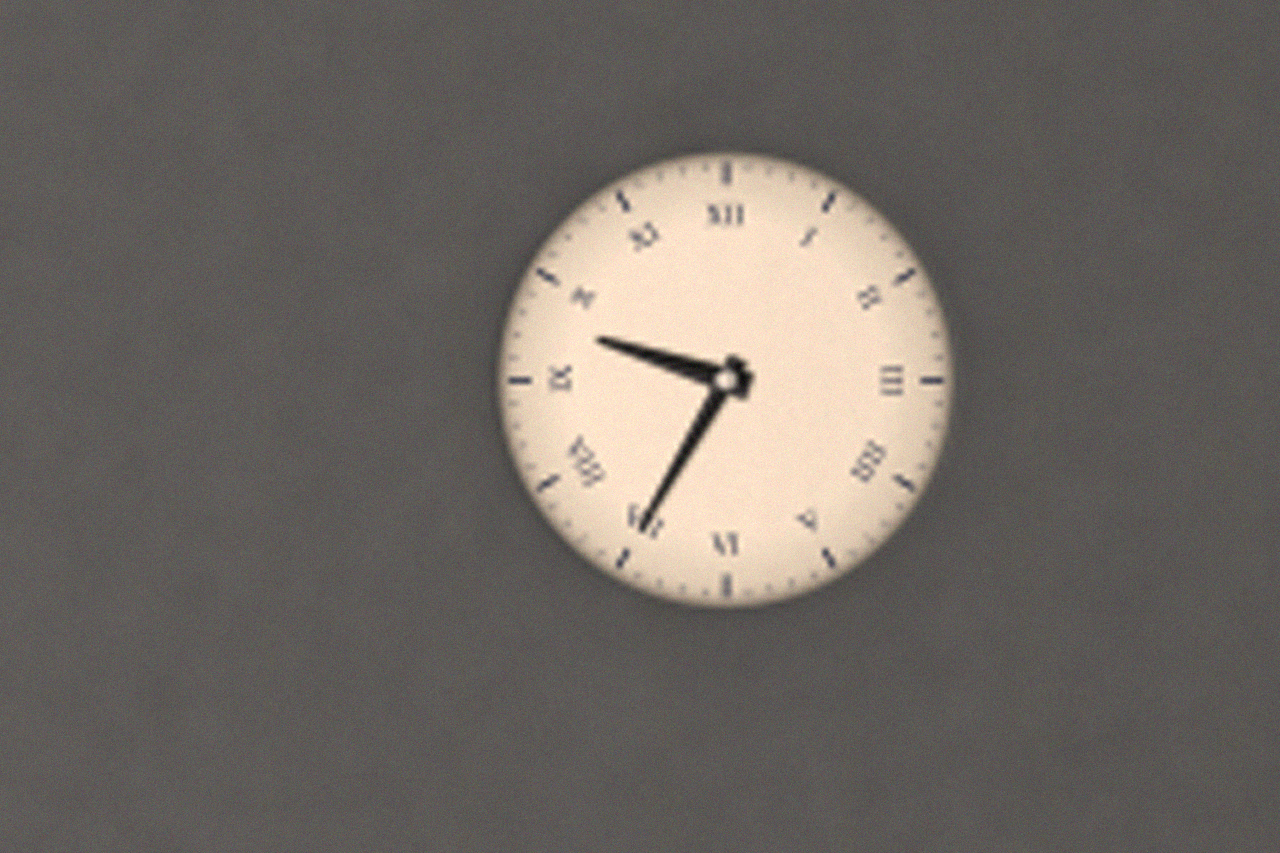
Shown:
9 h 35 min
